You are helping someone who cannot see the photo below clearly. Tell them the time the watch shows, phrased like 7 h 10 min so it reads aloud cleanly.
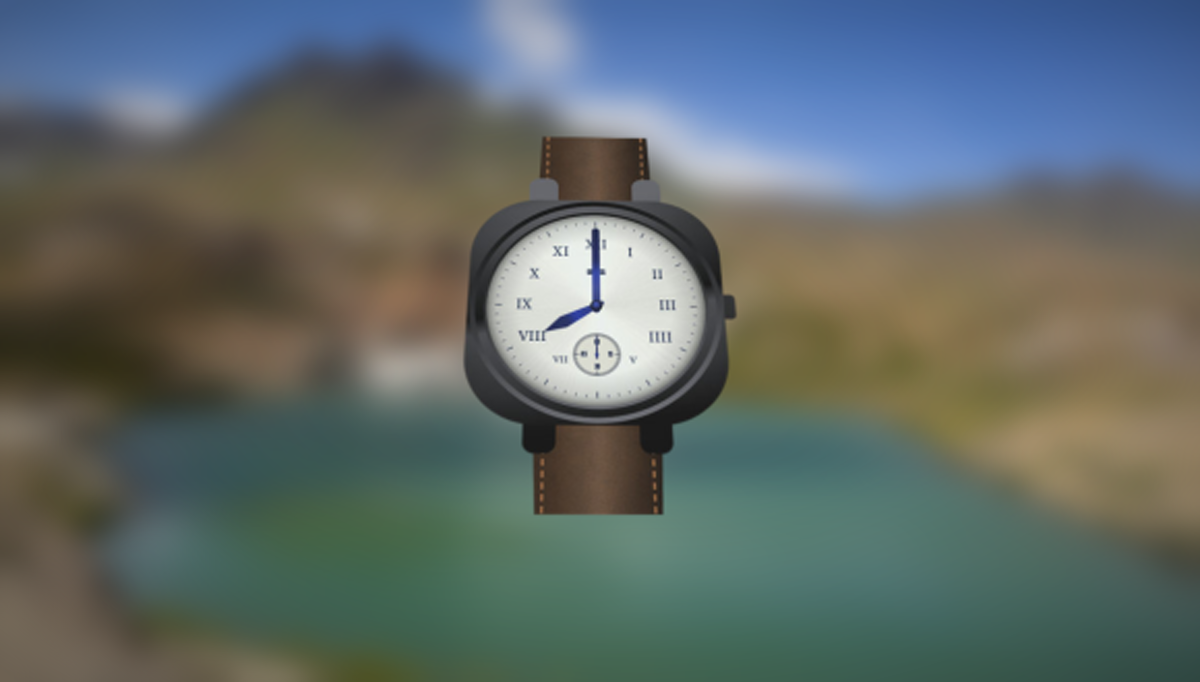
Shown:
8 h 00 min
